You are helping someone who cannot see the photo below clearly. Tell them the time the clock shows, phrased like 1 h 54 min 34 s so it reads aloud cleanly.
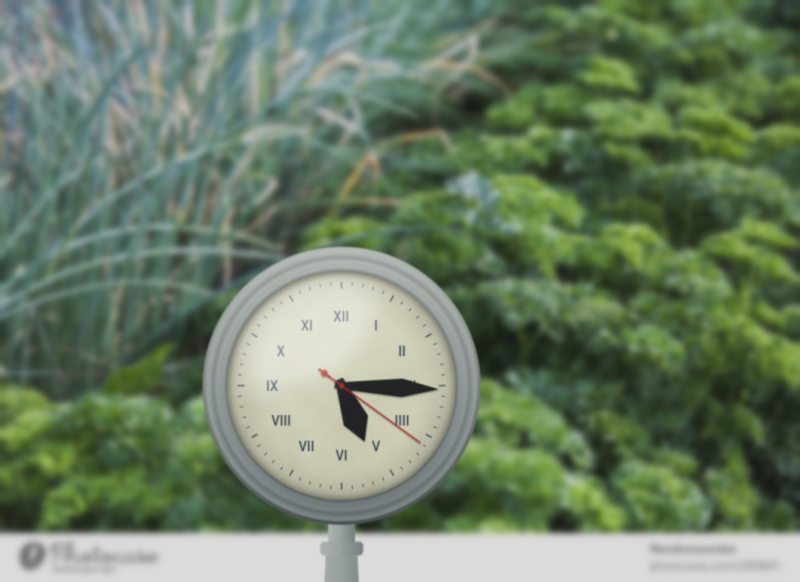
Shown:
5 h 15 min 21 s
